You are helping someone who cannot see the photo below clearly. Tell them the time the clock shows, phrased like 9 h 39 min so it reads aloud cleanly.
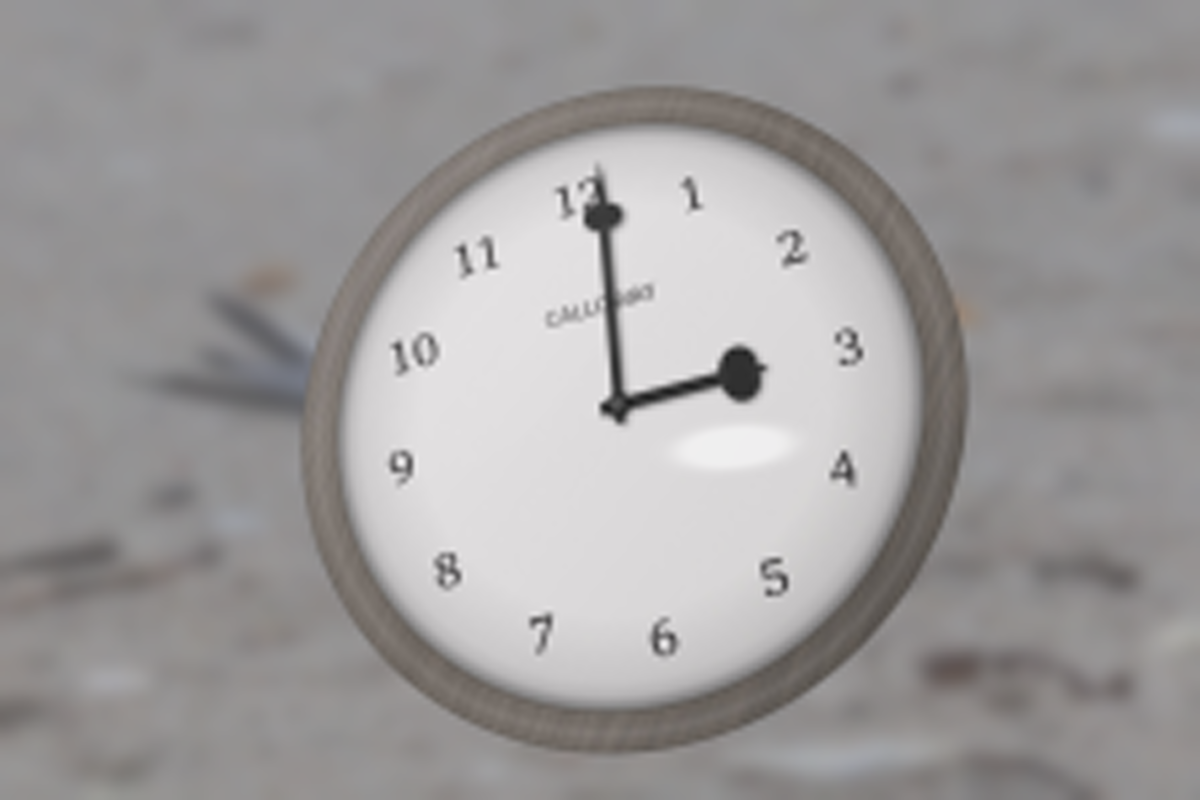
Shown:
3 h 01 min
